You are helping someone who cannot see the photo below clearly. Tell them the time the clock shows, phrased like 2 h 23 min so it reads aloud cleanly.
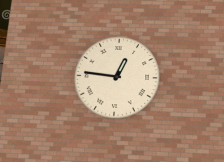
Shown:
12 h 46 min
